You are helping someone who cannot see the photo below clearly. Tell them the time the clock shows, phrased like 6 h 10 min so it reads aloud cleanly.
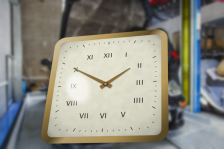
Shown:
1 h 50 min
